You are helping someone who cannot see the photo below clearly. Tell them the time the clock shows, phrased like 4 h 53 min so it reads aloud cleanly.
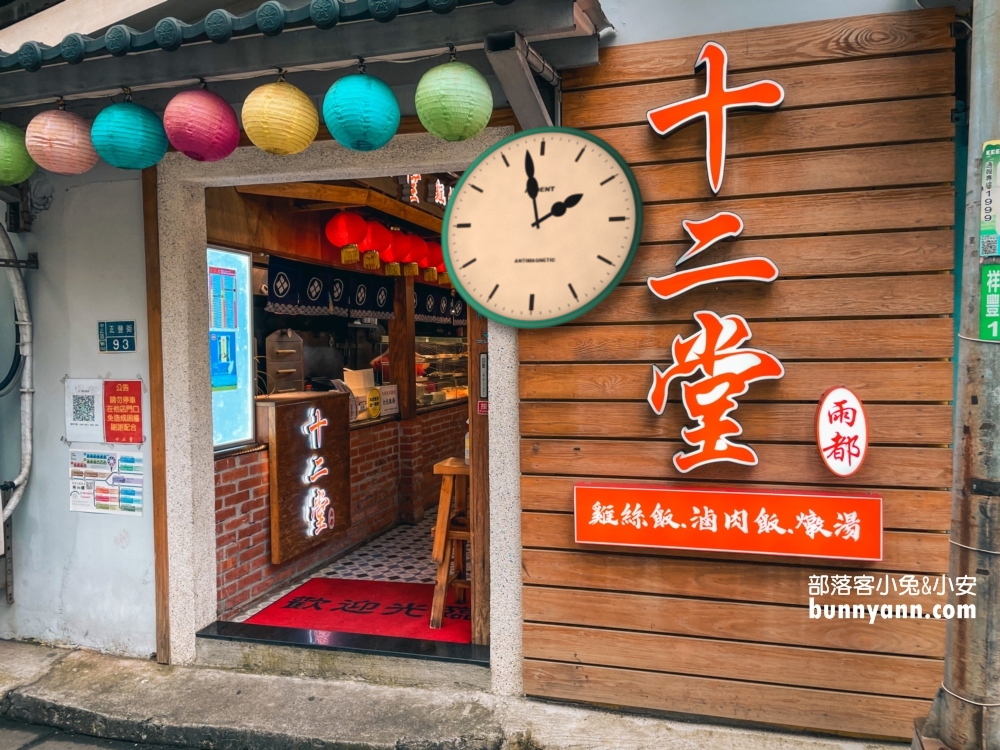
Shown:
1 h 58 min
